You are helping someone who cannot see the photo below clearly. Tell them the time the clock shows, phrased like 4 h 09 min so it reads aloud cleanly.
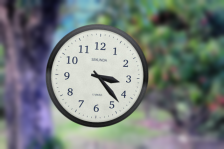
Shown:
3 h 23 min
